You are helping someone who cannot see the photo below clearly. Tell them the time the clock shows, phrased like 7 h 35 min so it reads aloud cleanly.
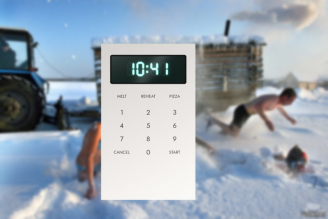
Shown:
10 h 41 min
